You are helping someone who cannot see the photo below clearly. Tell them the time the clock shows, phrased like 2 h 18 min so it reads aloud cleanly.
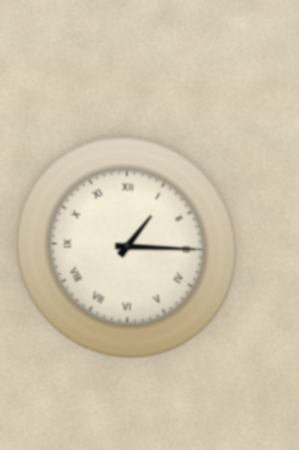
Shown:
1 h 15 min
